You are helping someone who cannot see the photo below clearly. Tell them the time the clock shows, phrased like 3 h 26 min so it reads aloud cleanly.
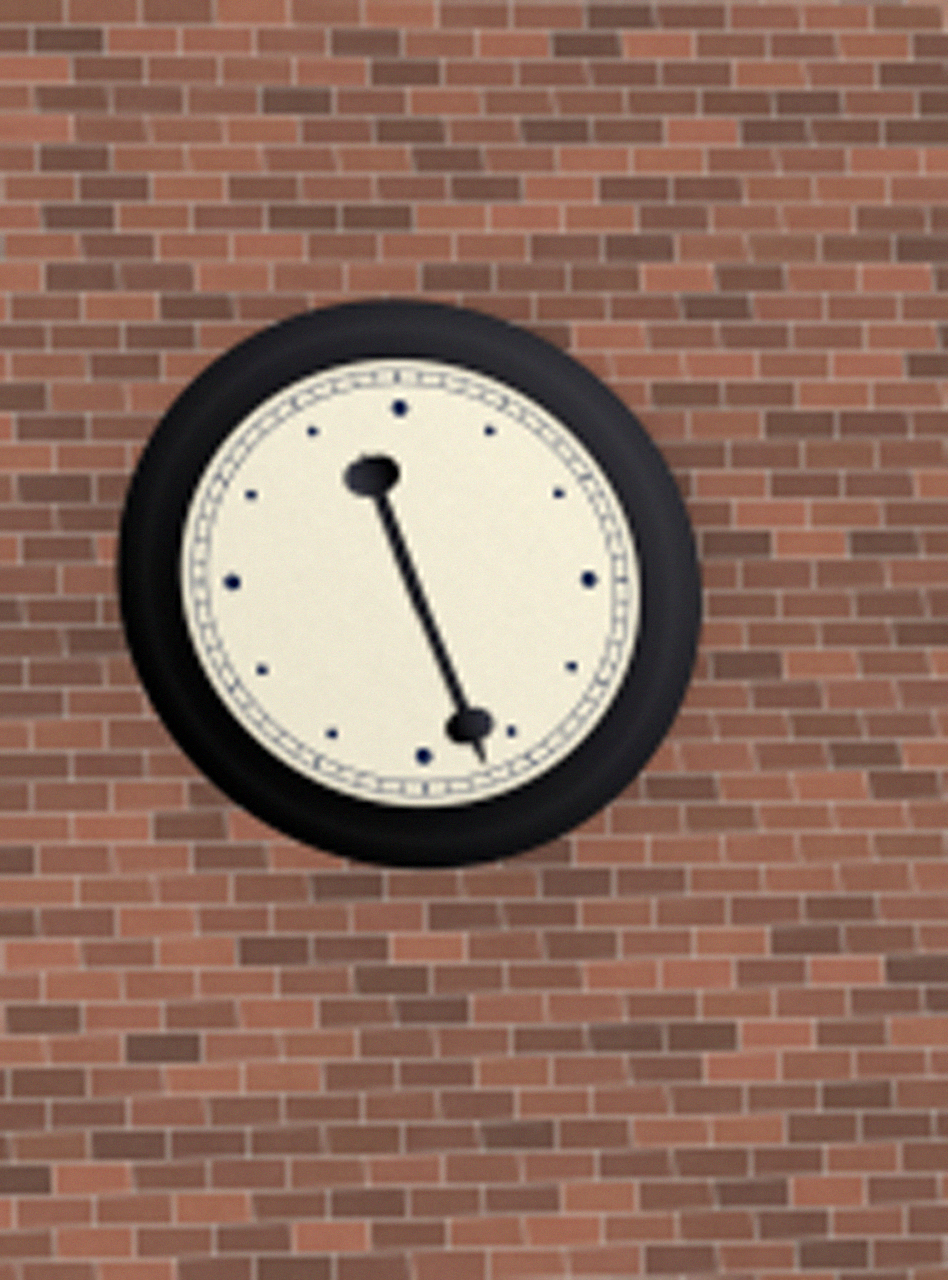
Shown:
11 h 27 min
